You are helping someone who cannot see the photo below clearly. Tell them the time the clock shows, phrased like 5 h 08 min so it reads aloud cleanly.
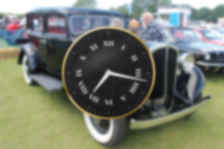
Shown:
7 h 17 min
